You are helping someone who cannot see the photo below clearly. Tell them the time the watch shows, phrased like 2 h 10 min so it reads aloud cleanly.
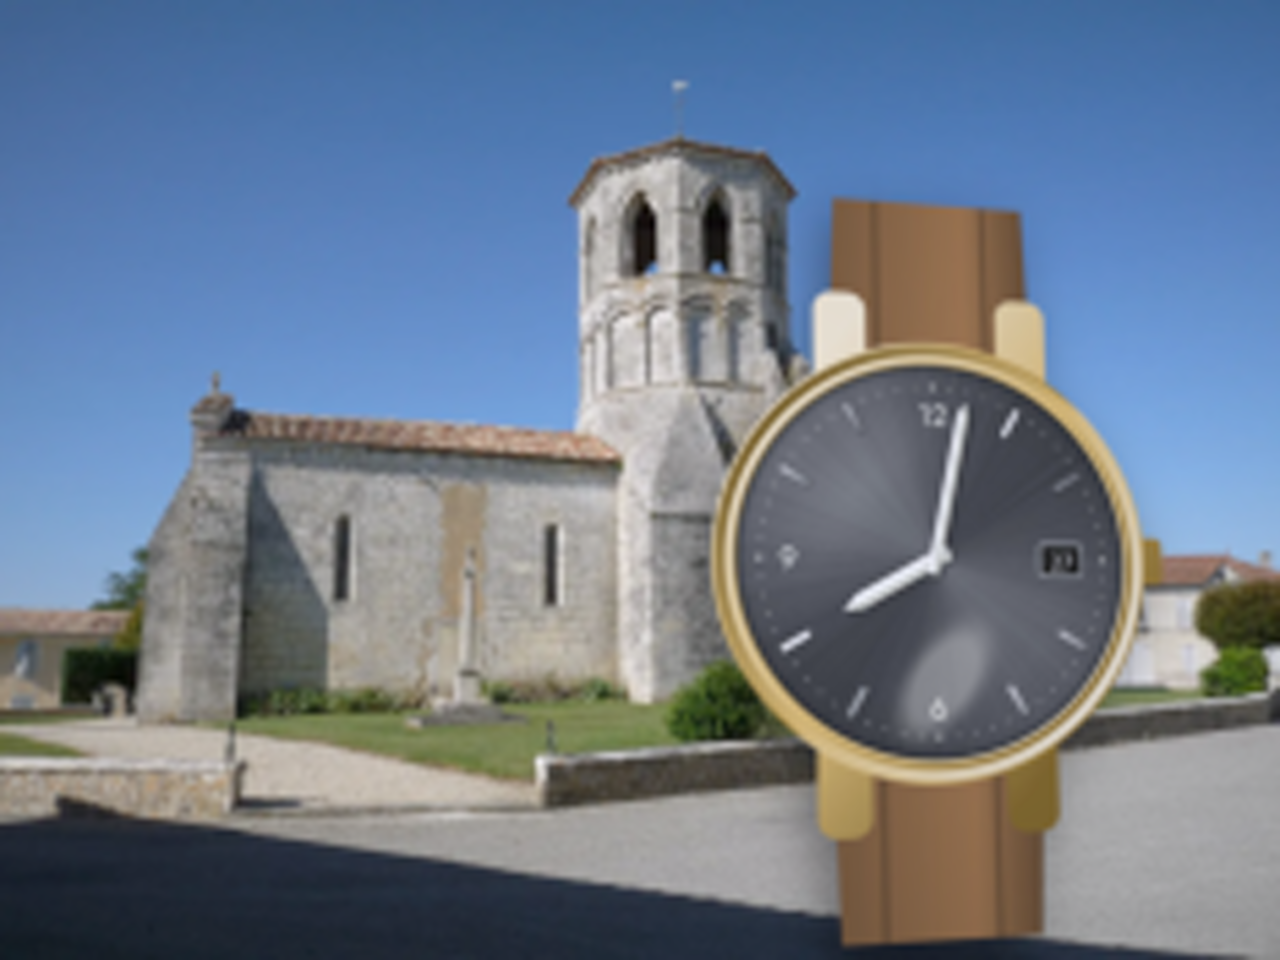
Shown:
8 h 02 min
